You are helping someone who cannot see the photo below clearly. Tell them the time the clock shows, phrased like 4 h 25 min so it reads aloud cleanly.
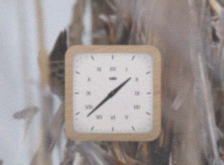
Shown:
1 h 38 min
